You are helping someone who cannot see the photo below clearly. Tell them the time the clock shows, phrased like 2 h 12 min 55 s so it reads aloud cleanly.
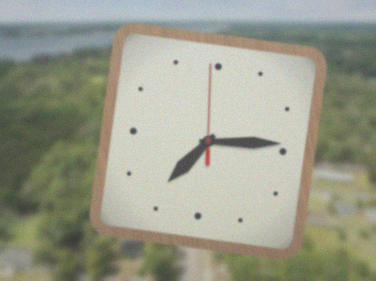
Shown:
7 h 13 min 59 s
